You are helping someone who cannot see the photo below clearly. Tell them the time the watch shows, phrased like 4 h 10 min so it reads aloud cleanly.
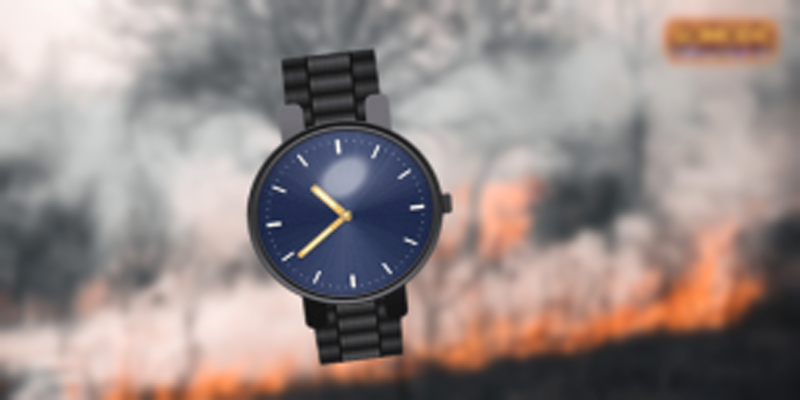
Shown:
10 h 39 min
